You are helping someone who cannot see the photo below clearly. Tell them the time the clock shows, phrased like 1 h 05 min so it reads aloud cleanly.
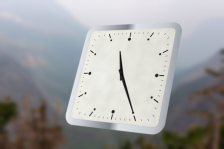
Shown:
11 h 25 min
